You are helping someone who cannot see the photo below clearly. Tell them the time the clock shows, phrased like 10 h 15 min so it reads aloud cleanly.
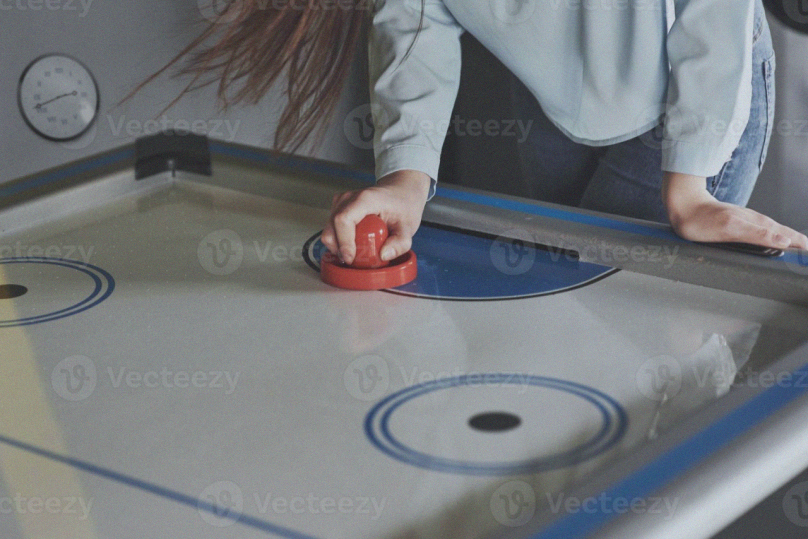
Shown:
2 h 42 min
